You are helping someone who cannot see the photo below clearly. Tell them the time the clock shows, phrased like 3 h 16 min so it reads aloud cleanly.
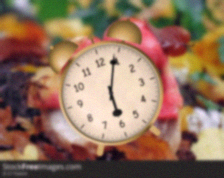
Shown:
6 h 04 min
